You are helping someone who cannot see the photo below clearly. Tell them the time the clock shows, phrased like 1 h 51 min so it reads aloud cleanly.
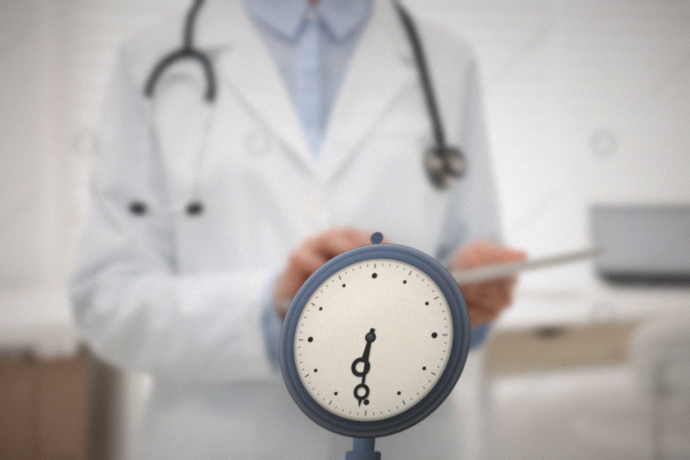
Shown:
6 h 31 min
